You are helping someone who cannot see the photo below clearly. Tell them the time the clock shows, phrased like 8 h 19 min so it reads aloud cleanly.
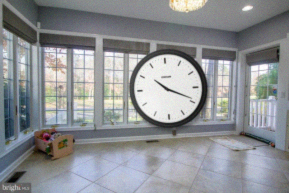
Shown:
10 h 19 min
